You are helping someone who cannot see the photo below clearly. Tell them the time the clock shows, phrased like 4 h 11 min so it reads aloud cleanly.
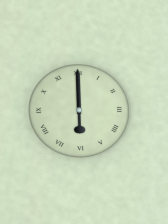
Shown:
6 h 00 min
